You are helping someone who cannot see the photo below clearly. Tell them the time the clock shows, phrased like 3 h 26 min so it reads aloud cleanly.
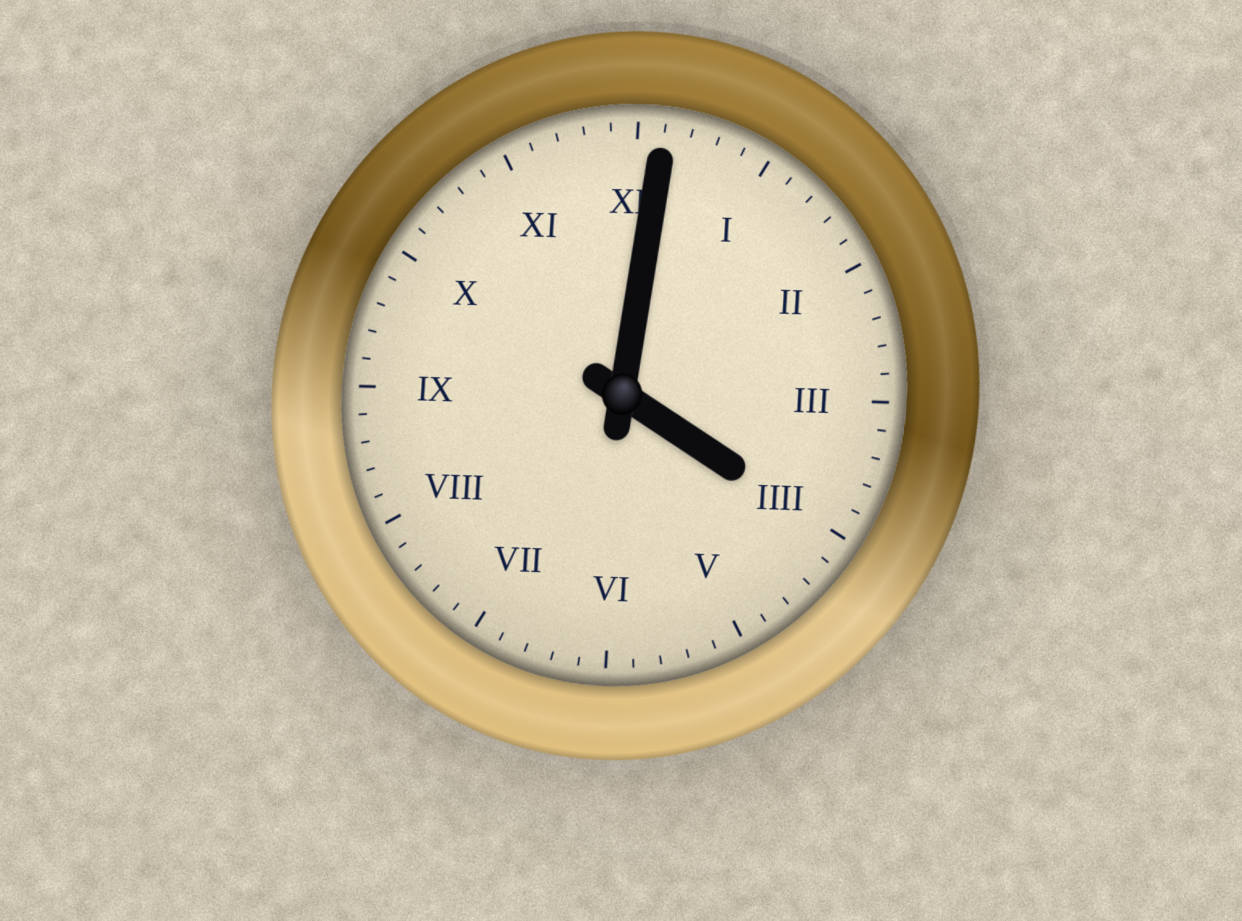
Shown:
4 h 01 min
